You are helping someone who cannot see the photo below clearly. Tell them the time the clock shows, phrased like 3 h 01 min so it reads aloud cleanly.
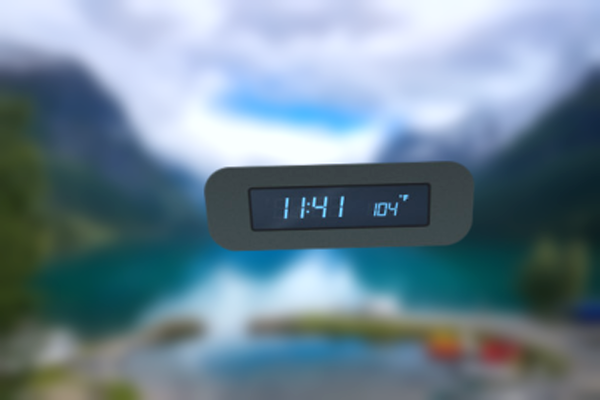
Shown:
11 h 41 min
